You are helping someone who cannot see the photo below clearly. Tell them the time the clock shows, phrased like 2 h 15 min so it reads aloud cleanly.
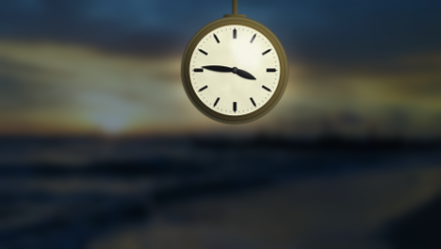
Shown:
3 h 46 min
